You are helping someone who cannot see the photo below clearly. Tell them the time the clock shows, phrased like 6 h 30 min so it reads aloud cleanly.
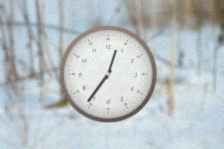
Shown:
12 h 36 min
